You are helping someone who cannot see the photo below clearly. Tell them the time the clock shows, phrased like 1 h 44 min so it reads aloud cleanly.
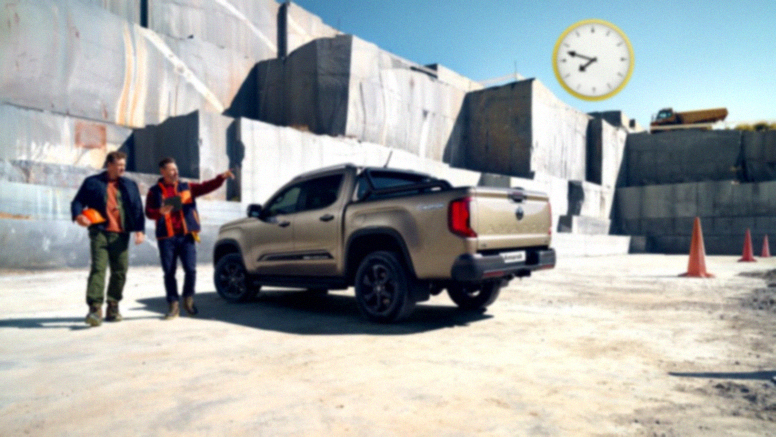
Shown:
7 h 48 min
